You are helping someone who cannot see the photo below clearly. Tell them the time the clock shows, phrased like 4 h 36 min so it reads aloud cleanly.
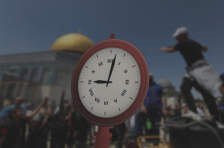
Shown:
9 h 02 min
